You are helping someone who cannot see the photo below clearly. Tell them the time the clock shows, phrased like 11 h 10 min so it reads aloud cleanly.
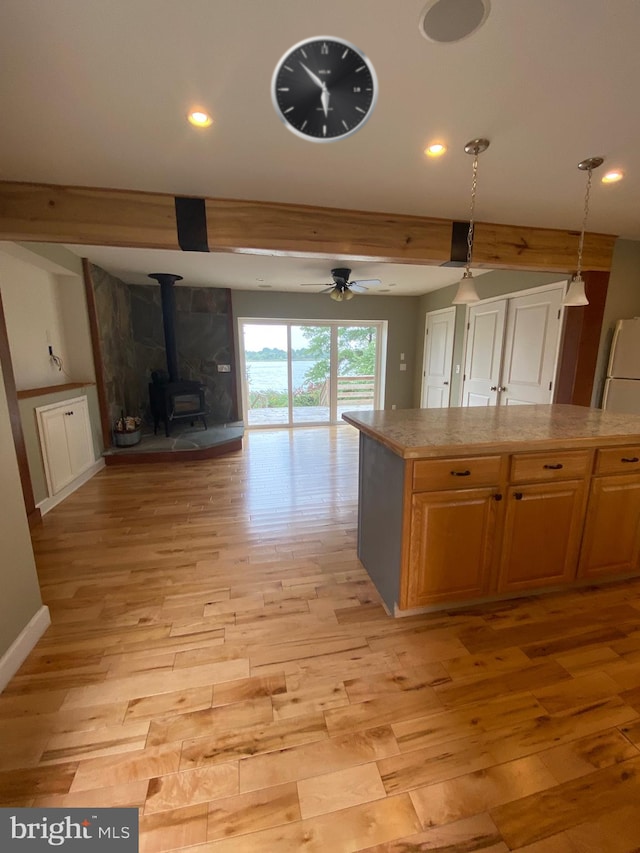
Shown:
5 h 53 min
